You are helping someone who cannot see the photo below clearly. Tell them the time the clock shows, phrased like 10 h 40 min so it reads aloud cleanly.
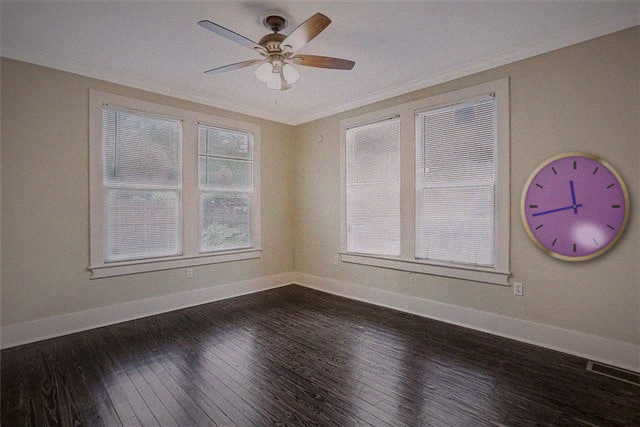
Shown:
11 h 43 min
